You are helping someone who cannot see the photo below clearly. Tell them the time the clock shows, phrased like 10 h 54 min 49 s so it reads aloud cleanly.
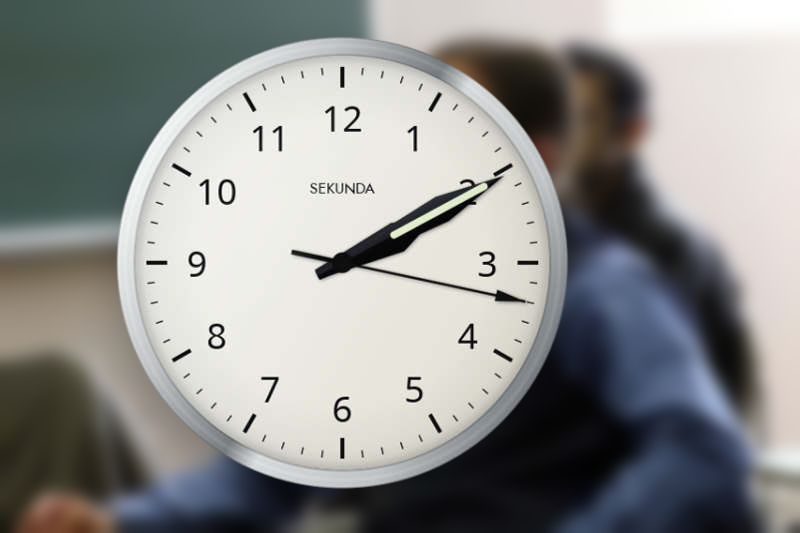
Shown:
2 h 10 min 17 s
